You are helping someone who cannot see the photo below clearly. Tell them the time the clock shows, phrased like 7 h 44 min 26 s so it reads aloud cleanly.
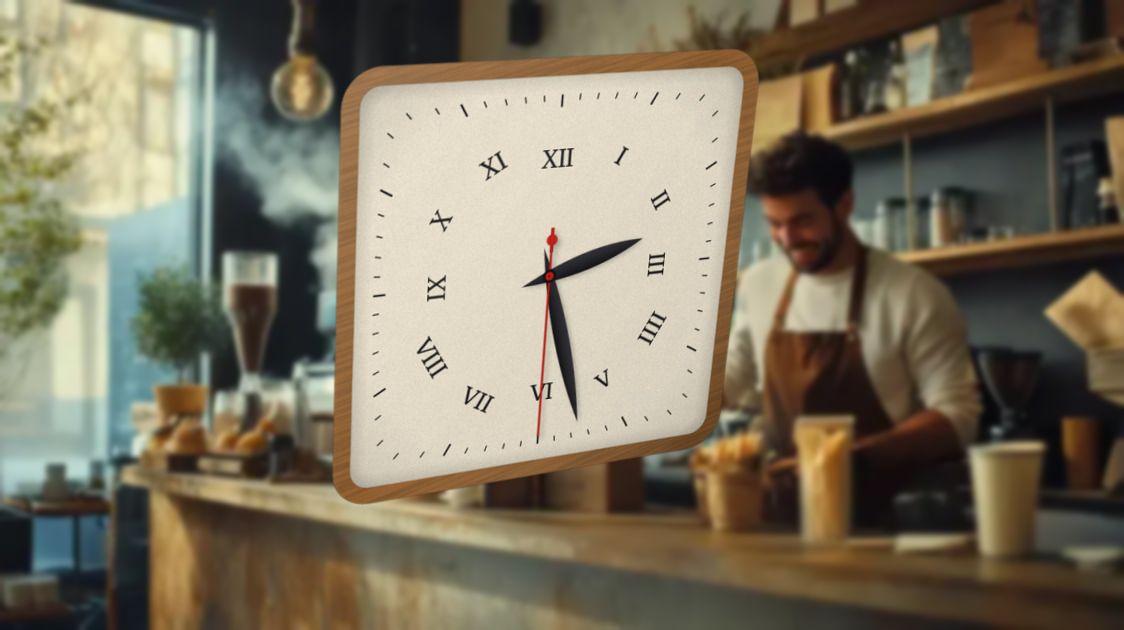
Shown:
2 h 27 min 30 s
